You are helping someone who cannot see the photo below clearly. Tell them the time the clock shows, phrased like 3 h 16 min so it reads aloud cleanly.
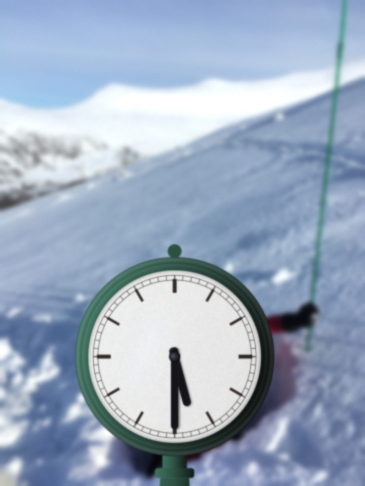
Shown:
5 h 30 min
